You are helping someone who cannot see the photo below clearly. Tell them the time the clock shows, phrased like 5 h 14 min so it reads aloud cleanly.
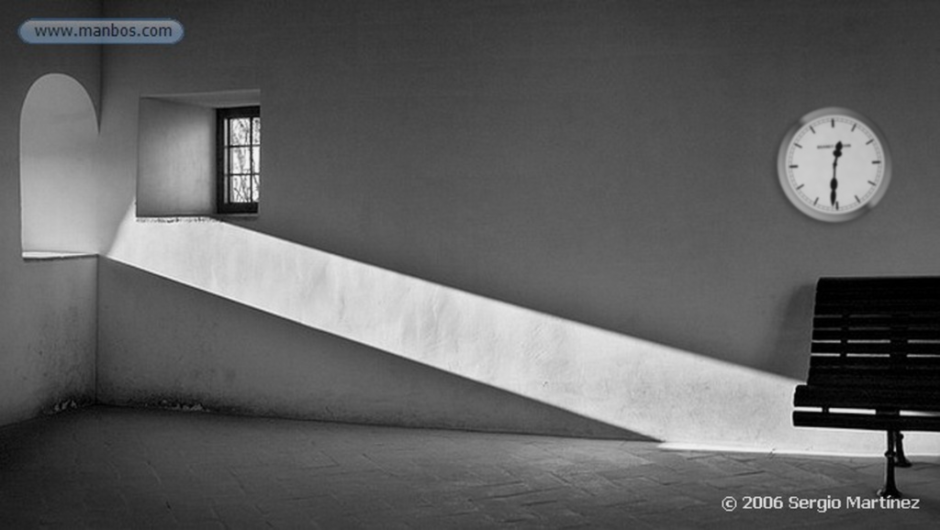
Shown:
12 h 31 min
